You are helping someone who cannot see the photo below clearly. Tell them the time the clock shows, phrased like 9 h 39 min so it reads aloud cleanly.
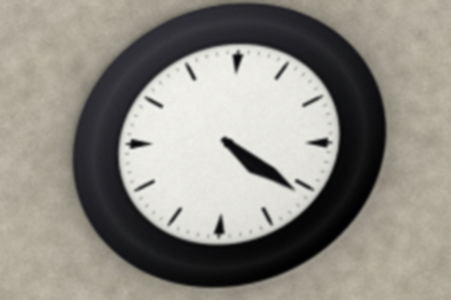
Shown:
4 h 21 min
